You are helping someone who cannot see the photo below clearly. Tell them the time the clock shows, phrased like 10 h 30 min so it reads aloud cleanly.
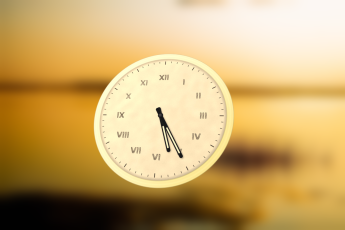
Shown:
5 h 25 min
